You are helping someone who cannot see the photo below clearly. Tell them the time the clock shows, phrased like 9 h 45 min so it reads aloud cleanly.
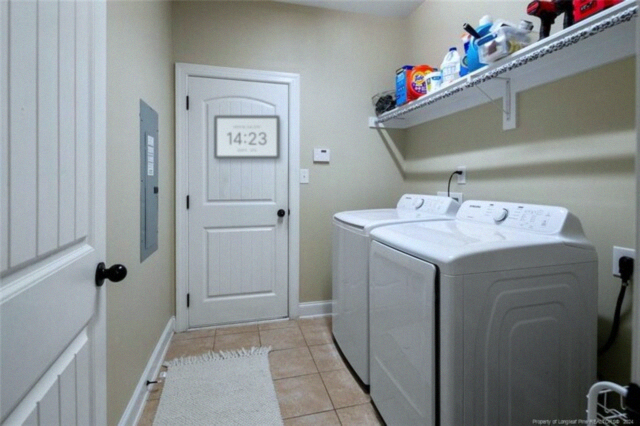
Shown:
14 h 23 min
